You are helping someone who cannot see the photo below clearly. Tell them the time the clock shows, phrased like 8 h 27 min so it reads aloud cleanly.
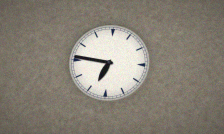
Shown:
6 h 46 min
